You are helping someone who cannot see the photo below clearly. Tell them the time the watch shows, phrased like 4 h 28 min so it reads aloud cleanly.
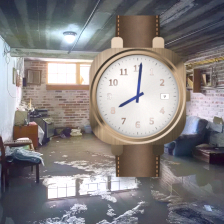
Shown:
8 h 01 min
